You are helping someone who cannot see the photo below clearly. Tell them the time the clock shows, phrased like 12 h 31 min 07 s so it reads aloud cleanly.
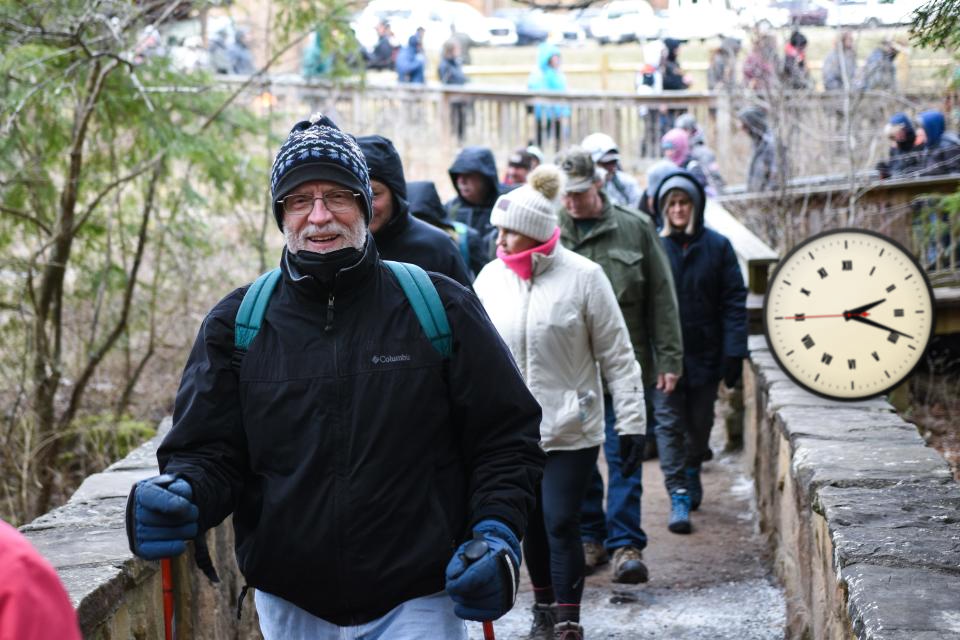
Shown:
2 h 18 min 45 s
